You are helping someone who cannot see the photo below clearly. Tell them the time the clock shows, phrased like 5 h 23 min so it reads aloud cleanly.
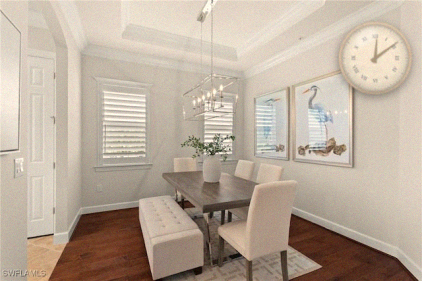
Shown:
12 h 09 min
